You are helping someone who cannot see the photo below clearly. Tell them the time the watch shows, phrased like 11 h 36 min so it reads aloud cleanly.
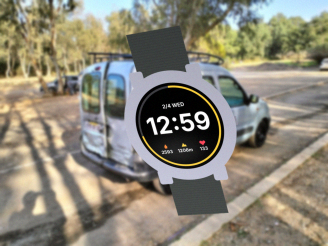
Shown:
12 h 59 min
